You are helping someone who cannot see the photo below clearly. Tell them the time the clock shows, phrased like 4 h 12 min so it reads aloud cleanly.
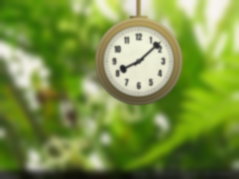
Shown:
8 h 08 min
